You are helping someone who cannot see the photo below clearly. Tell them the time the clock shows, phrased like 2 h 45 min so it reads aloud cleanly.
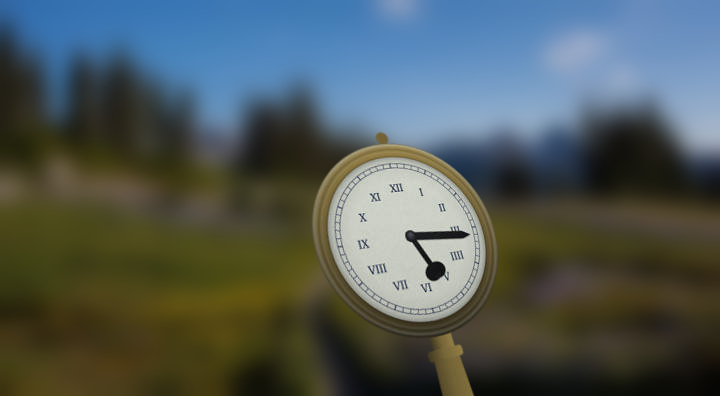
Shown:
5 h 16 min
